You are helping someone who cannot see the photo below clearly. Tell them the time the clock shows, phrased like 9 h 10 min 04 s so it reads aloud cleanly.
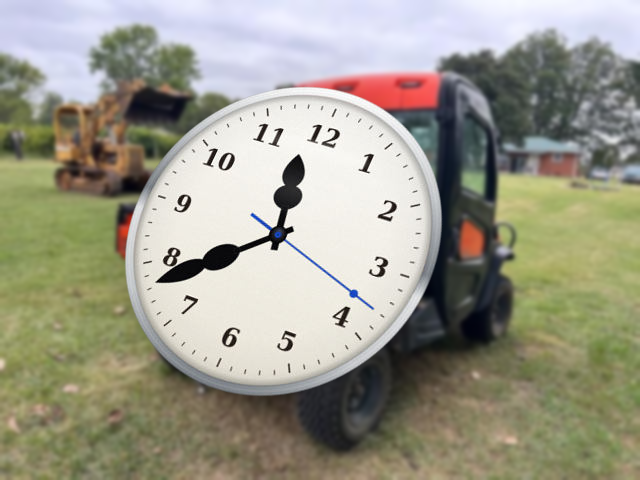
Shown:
11 h 38 min 18 s
